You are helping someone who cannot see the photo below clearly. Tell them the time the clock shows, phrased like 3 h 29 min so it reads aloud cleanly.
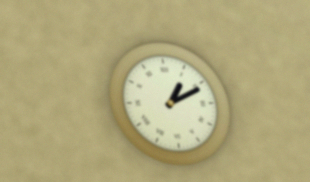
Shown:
1 h 11 min
